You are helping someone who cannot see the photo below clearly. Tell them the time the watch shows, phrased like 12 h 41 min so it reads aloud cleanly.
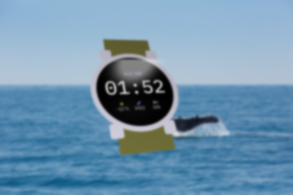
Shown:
1 h 52 min
